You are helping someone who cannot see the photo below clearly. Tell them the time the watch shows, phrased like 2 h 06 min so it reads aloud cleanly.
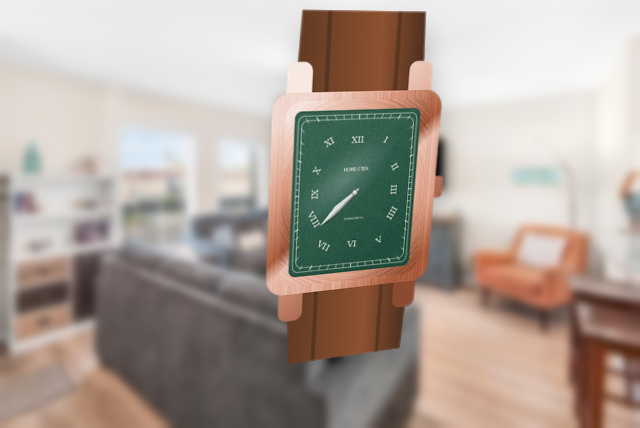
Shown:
7 h 38 min
